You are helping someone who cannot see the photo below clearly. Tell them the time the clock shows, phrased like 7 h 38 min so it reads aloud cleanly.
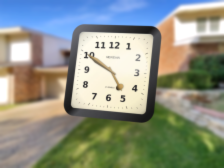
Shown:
4 h 50 min
